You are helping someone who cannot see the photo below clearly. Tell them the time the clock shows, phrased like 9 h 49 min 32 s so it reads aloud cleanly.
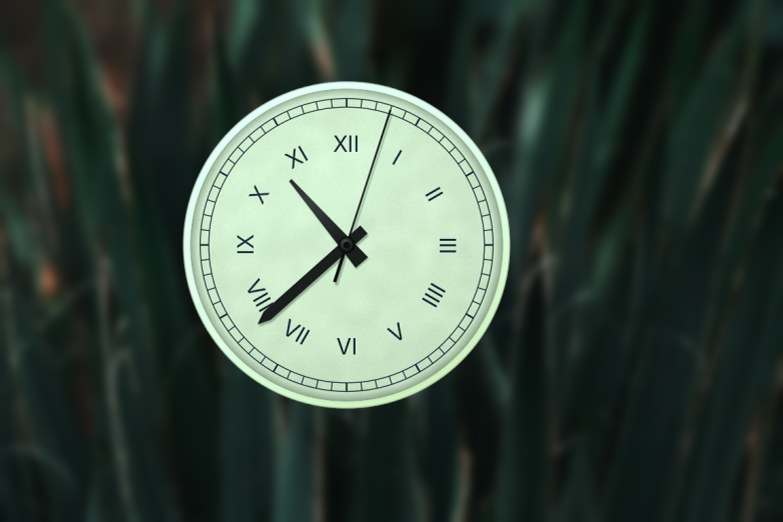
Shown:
10 h 38 min 03 s
